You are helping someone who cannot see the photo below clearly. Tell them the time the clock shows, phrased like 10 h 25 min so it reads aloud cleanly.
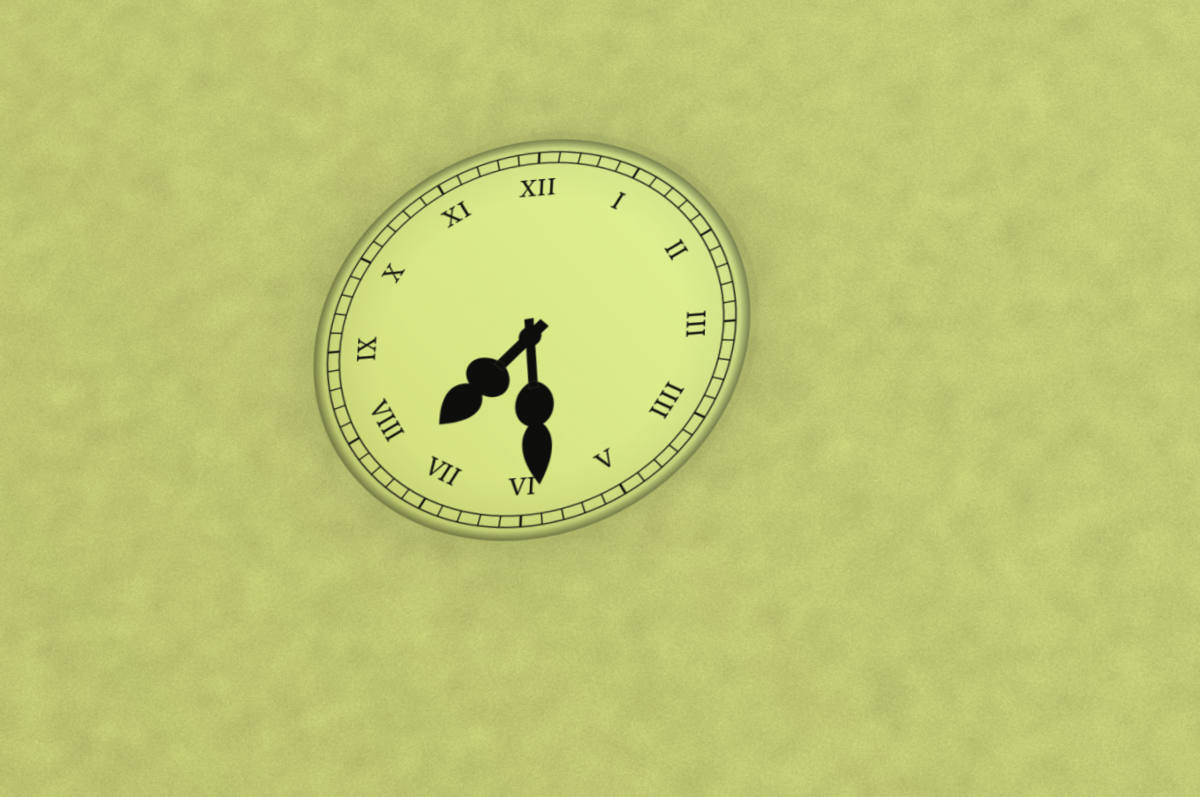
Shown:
7 h 29 min
